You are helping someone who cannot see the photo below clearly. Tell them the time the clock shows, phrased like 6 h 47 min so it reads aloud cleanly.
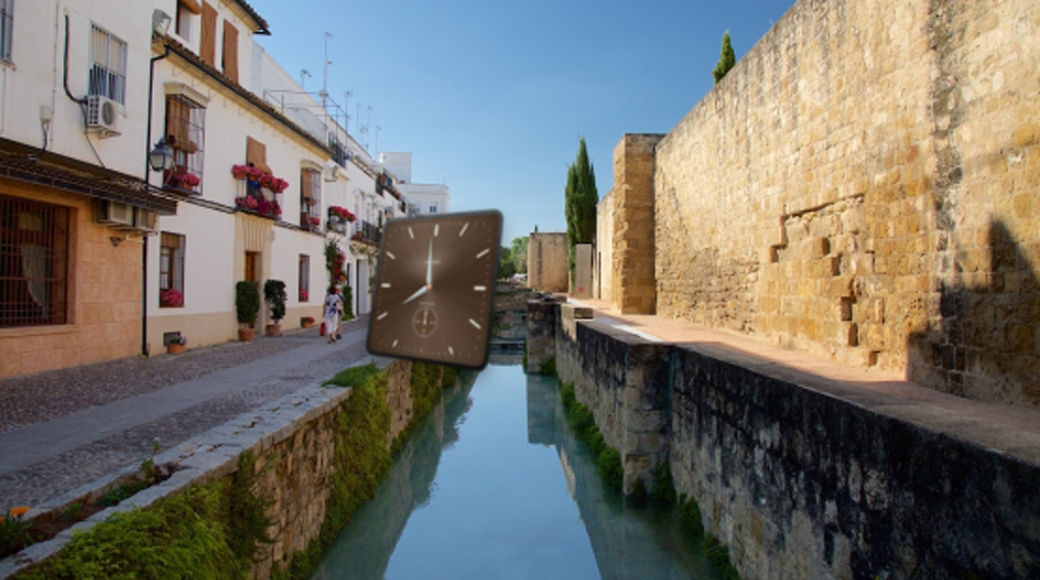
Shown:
7 h 59 min
